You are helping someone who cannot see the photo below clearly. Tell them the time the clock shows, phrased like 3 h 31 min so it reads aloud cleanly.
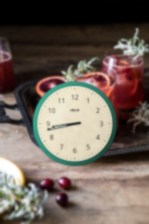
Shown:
8 h 43 min
